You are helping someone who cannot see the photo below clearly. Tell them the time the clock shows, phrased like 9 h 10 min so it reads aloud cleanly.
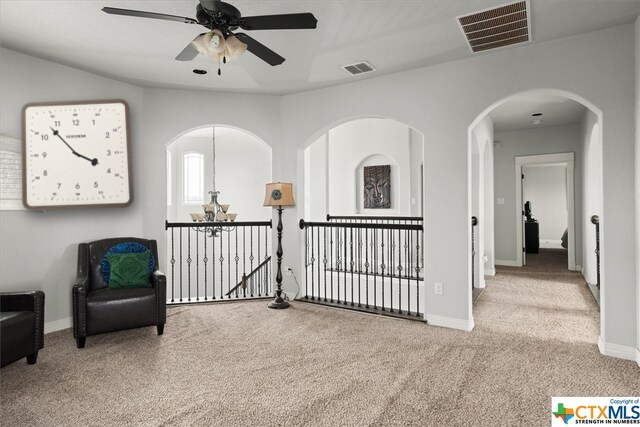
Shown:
3 h 53 min
